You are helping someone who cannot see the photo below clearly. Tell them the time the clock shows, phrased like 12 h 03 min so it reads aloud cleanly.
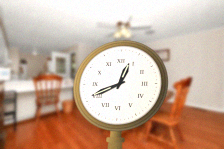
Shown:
12 h 41 min
